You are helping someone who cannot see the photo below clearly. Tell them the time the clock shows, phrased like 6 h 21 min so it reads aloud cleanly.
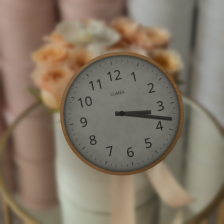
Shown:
3 h 18 min
